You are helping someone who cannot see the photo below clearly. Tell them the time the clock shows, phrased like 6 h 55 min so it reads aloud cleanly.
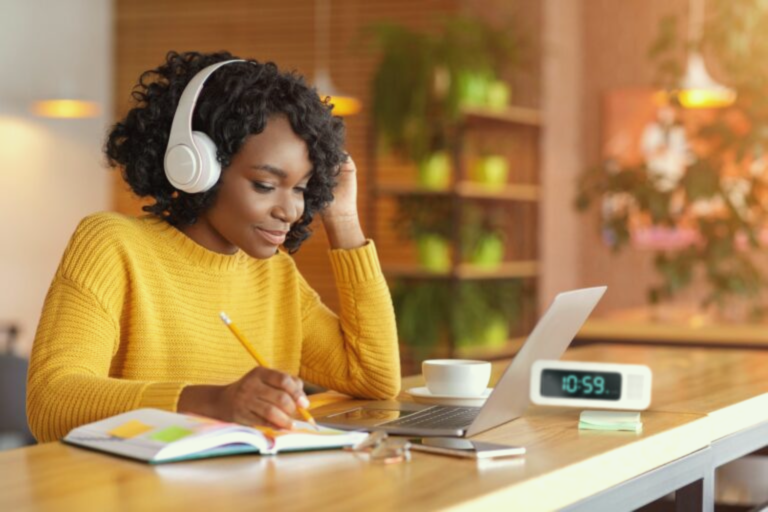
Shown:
10 h 59 min
